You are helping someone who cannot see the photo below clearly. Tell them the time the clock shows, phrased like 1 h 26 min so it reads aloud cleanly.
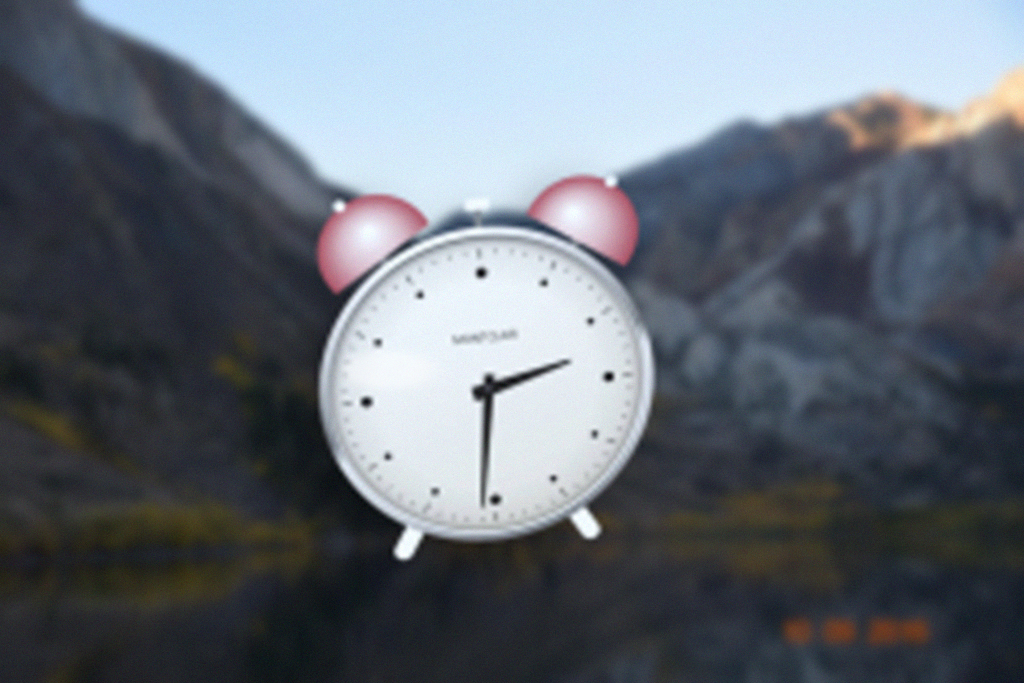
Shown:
2 h 31 min
